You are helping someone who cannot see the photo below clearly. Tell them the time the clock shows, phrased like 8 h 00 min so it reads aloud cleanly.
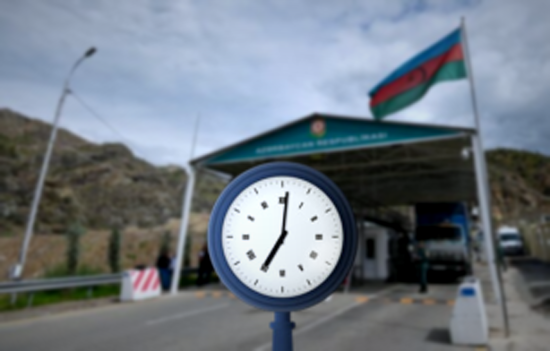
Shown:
7 h 01 min
